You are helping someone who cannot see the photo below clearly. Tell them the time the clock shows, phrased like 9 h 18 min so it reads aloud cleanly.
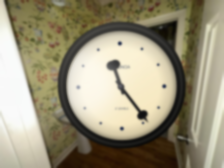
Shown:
11 h 24 min
